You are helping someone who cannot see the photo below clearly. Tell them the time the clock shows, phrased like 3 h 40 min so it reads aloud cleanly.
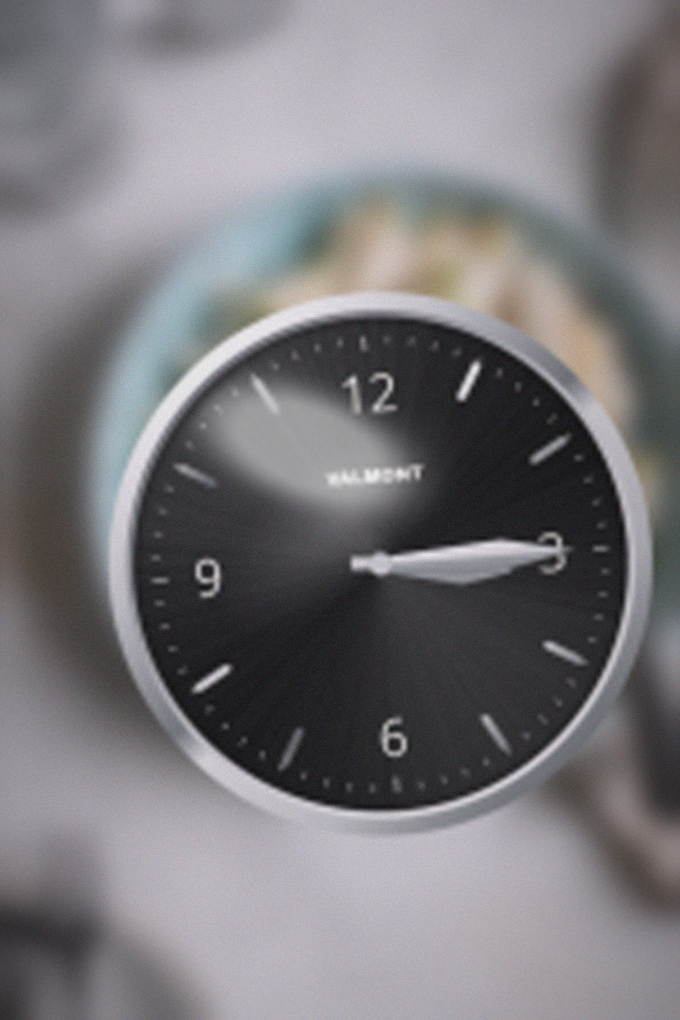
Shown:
3 h 15 min
